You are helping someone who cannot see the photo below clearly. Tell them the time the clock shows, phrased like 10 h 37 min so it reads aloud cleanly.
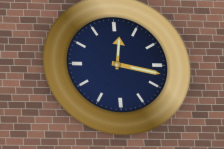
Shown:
12 h 17 min
